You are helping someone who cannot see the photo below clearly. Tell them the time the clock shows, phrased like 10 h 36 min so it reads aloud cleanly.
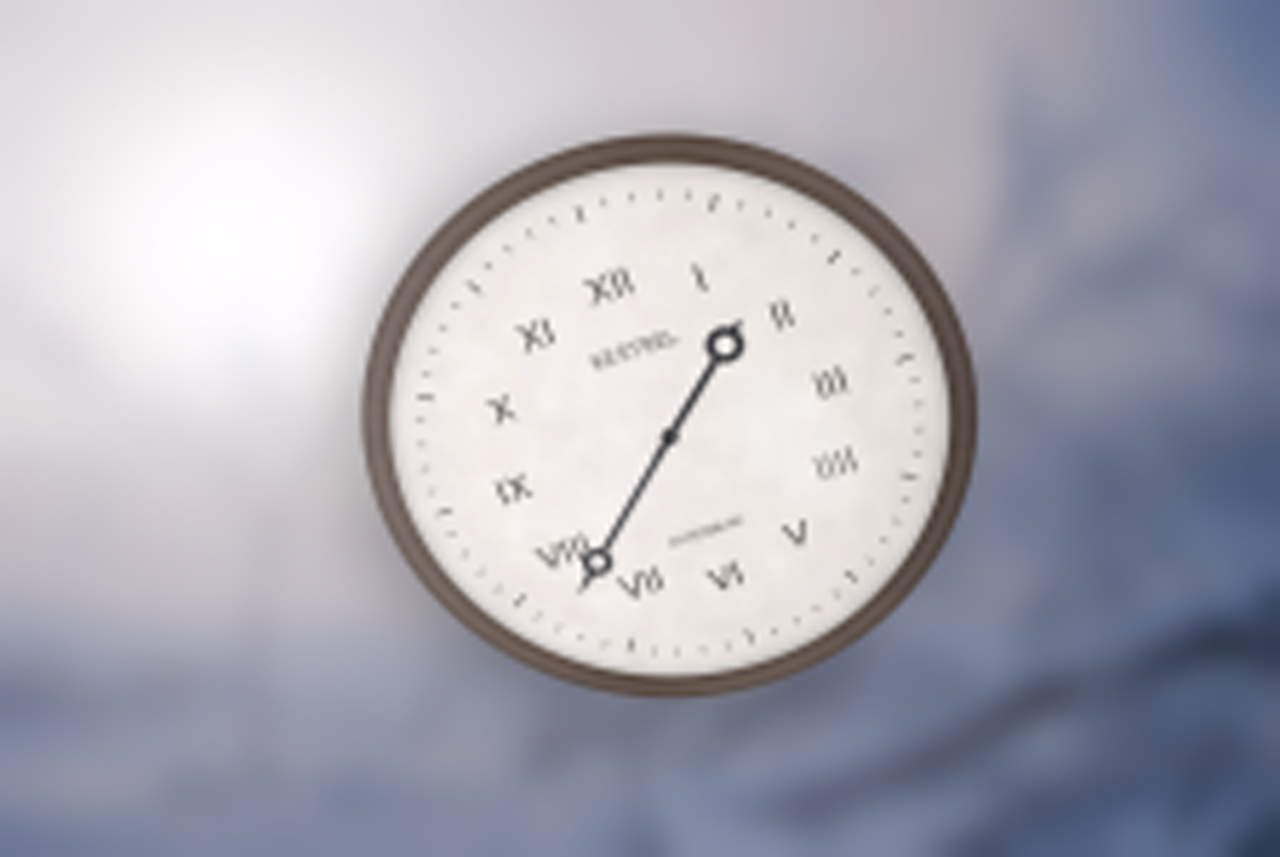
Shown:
1 h 38 min
